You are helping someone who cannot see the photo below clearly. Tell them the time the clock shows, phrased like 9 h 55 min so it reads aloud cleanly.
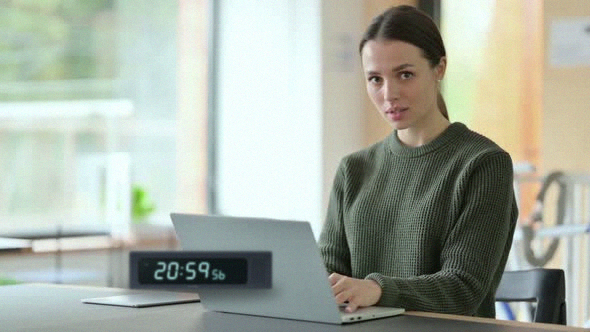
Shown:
20 h 59 min
